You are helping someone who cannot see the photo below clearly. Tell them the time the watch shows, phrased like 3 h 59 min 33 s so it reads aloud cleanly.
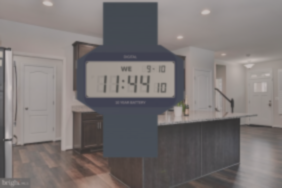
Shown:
11 h 44 min 10 s
